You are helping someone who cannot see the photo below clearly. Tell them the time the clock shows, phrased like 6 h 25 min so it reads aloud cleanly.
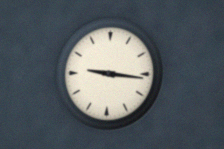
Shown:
9 h 16 min
